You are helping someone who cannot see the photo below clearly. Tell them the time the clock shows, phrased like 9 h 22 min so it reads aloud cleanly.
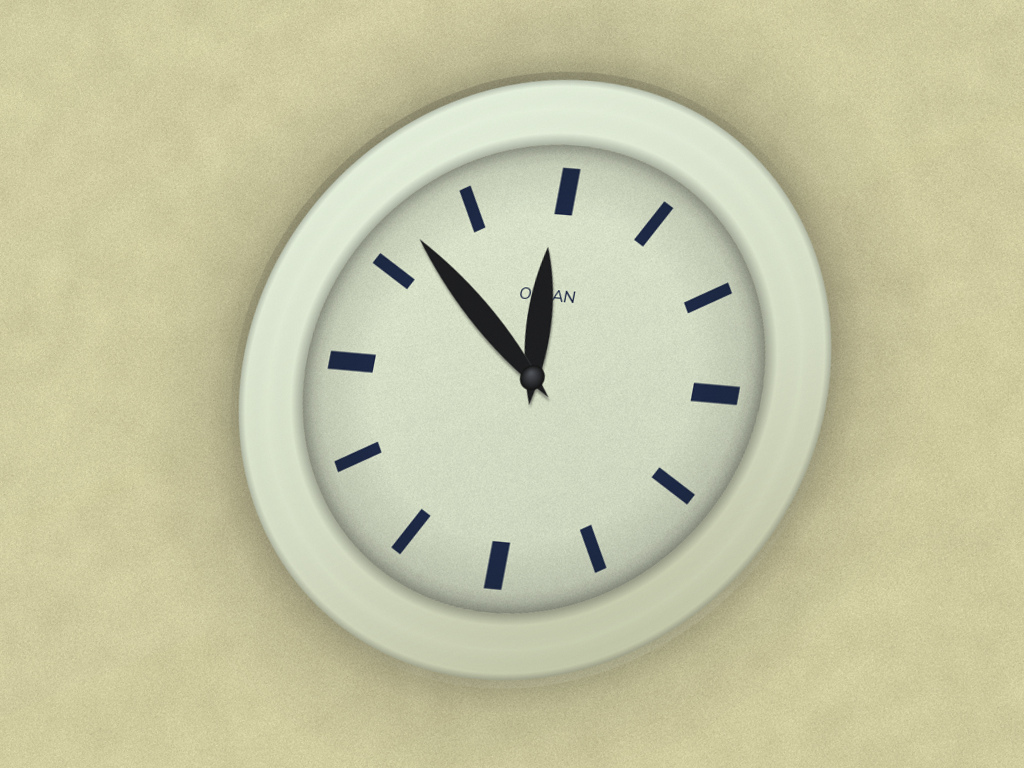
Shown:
11 h 52 min
